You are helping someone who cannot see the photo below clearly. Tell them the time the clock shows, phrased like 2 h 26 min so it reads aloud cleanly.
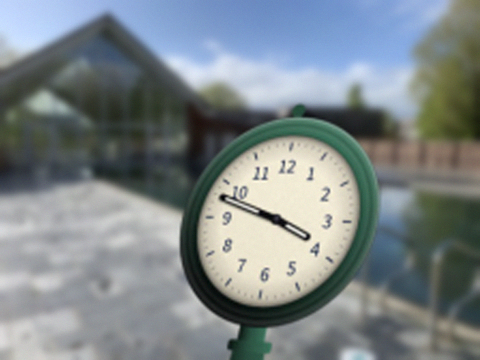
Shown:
3 h 48 min
